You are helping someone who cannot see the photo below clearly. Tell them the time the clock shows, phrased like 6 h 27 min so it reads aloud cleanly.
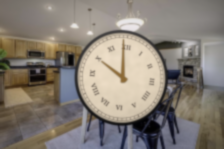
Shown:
9 h 59 min
